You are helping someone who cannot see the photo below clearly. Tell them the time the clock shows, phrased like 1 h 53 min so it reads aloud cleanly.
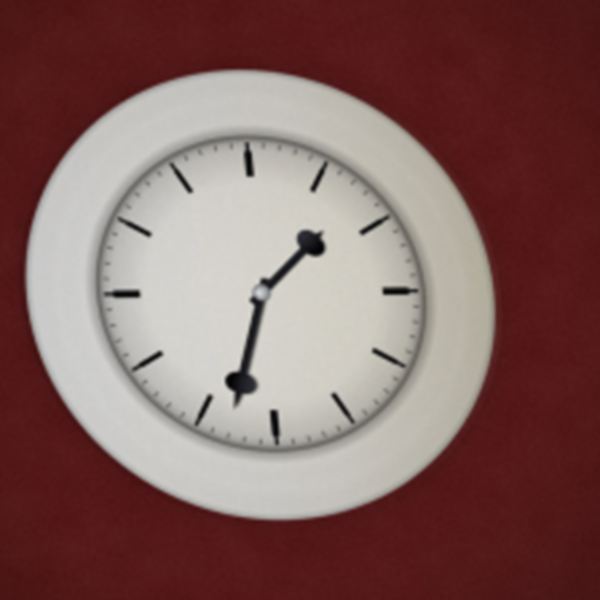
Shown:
1 h 33 min
